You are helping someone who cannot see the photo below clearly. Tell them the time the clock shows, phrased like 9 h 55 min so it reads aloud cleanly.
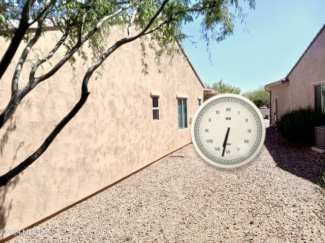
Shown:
6 h 32 min
